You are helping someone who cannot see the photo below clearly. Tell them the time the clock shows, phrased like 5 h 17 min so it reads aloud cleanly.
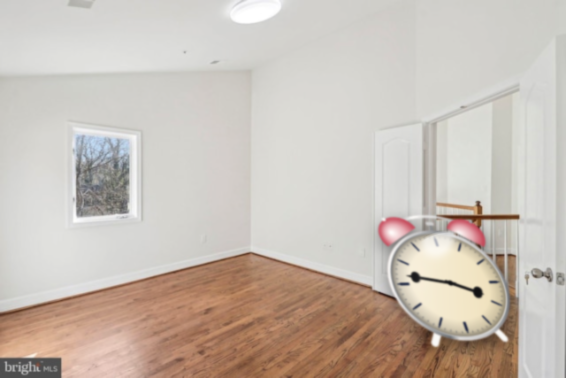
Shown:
3 h 47 min
